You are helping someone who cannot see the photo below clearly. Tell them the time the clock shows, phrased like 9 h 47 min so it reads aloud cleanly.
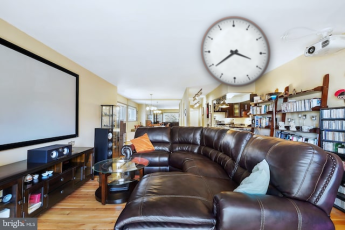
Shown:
3 h 39 min
